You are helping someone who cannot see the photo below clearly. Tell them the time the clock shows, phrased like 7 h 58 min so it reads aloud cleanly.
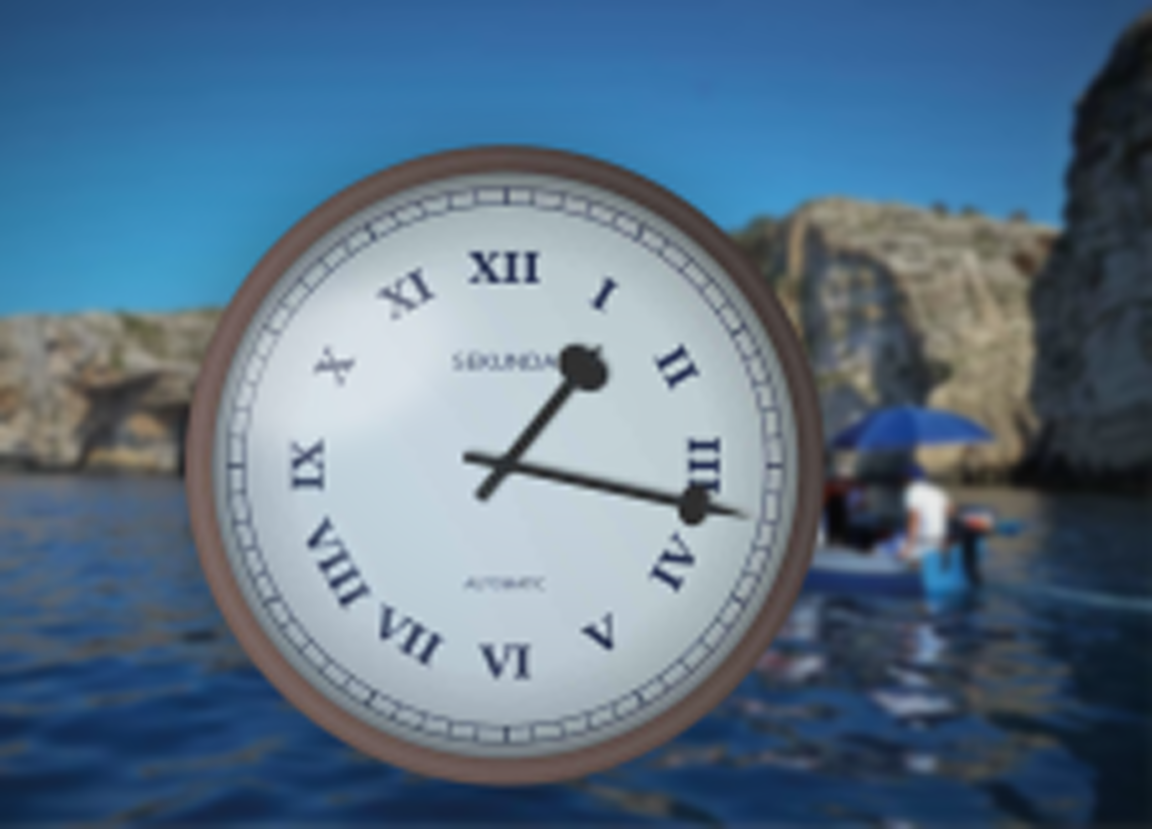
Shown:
1 h 17 min
